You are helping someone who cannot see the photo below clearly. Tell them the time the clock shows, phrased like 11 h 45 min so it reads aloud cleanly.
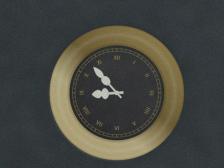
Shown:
8 h 53 min
